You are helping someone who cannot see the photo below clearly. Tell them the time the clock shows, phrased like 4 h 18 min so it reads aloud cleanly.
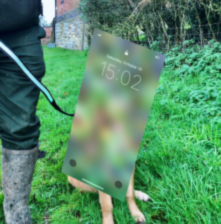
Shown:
15 h 02 min
